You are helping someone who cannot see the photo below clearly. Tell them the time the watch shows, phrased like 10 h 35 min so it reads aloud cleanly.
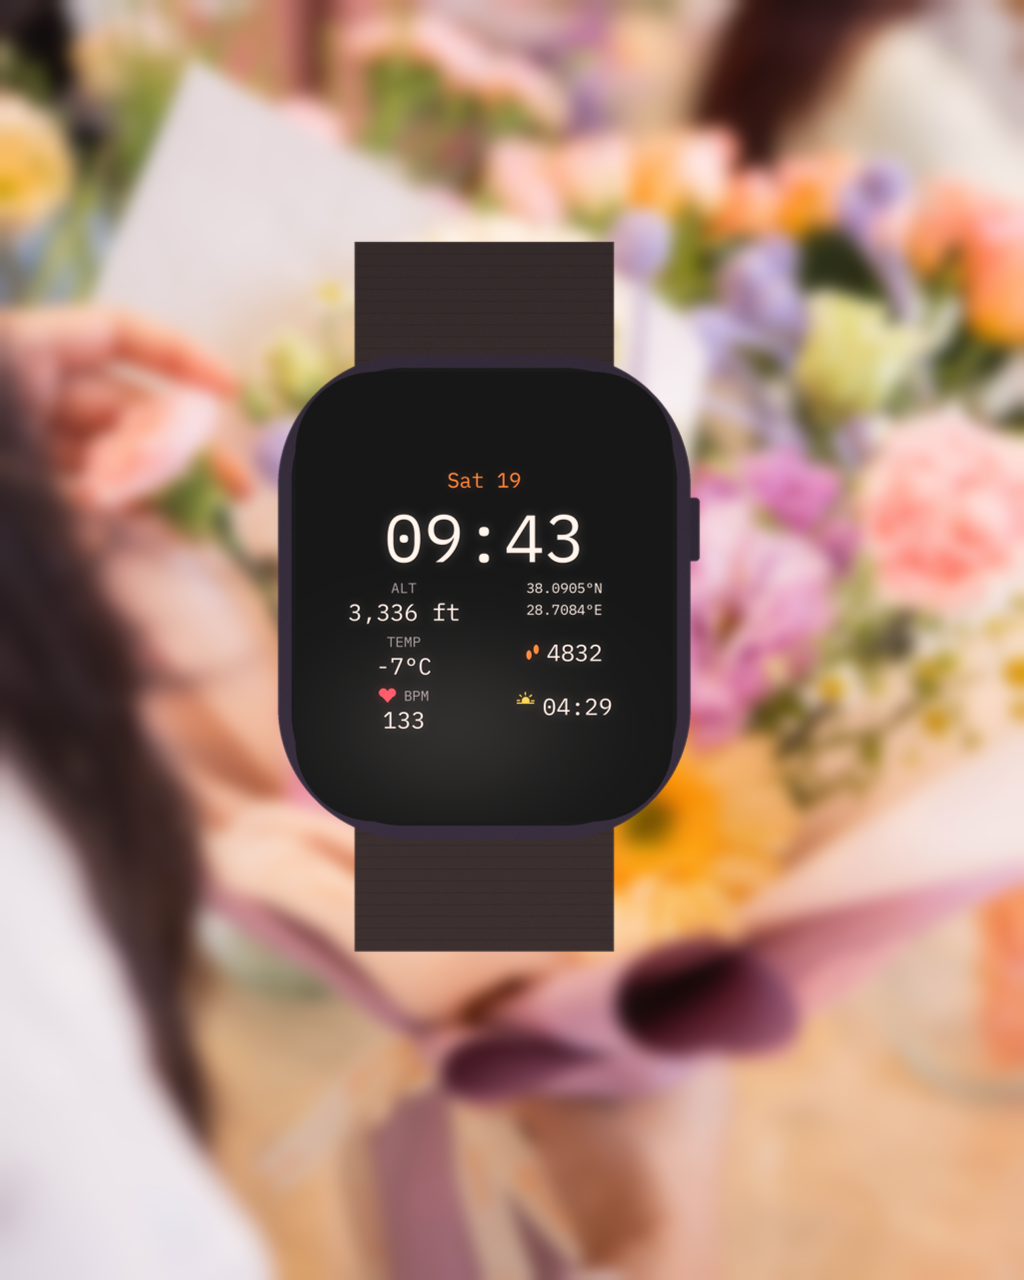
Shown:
9 h 43 min
